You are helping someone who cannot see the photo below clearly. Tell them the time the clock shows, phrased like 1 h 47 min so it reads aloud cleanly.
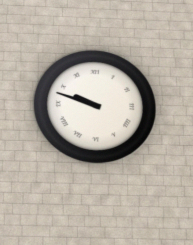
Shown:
9 h 48 min
